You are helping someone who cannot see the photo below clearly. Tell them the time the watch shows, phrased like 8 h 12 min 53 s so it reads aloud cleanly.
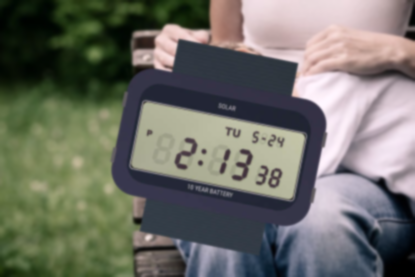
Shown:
2 h 13 min 38 s
